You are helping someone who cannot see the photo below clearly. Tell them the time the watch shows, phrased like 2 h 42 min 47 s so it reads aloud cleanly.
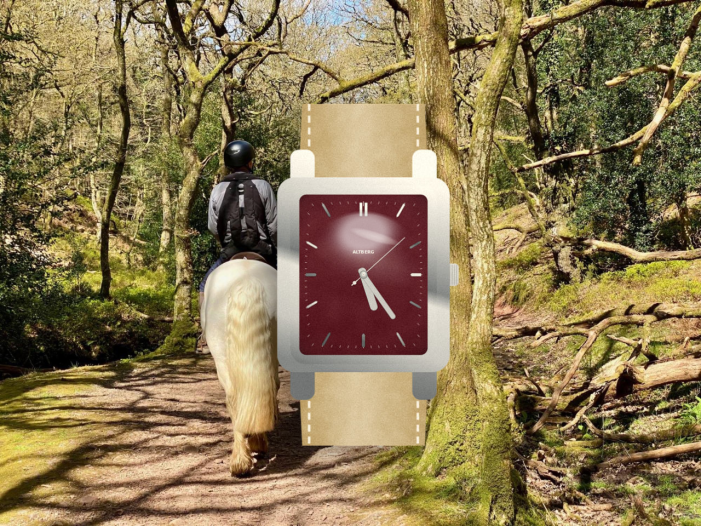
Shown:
5 h 24 min 08 s
